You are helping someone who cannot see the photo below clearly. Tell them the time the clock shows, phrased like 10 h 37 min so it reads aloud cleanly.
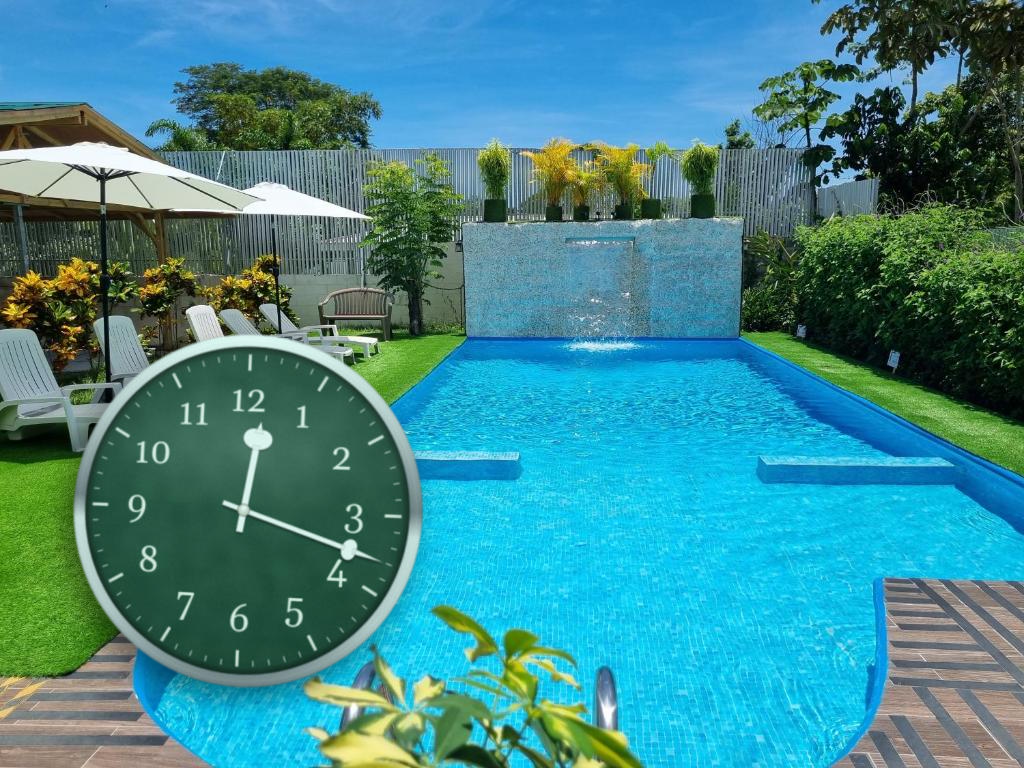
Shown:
12 h 18 min
